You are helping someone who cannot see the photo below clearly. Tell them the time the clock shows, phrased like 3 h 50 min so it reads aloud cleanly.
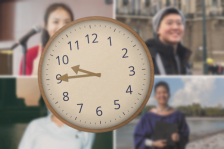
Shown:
9 h 45 min
